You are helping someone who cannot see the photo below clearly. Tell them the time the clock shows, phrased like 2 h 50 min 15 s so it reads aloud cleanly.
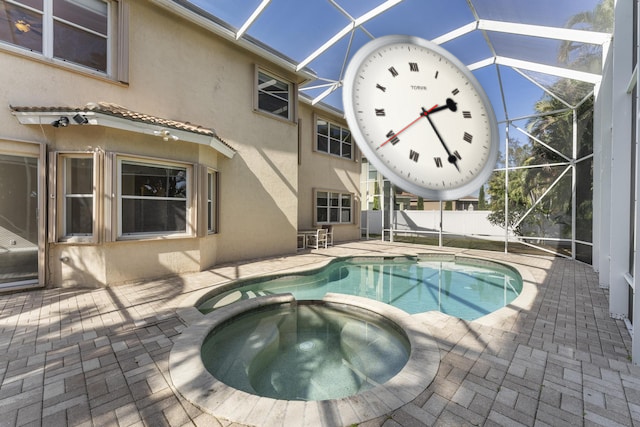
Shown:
2 h 26 min 40 s
